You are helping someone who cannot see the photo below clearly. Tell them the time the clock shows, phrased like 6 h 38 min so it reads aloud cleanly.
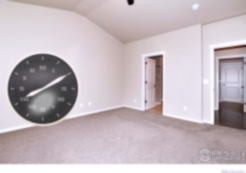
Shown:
8 h 10 min
